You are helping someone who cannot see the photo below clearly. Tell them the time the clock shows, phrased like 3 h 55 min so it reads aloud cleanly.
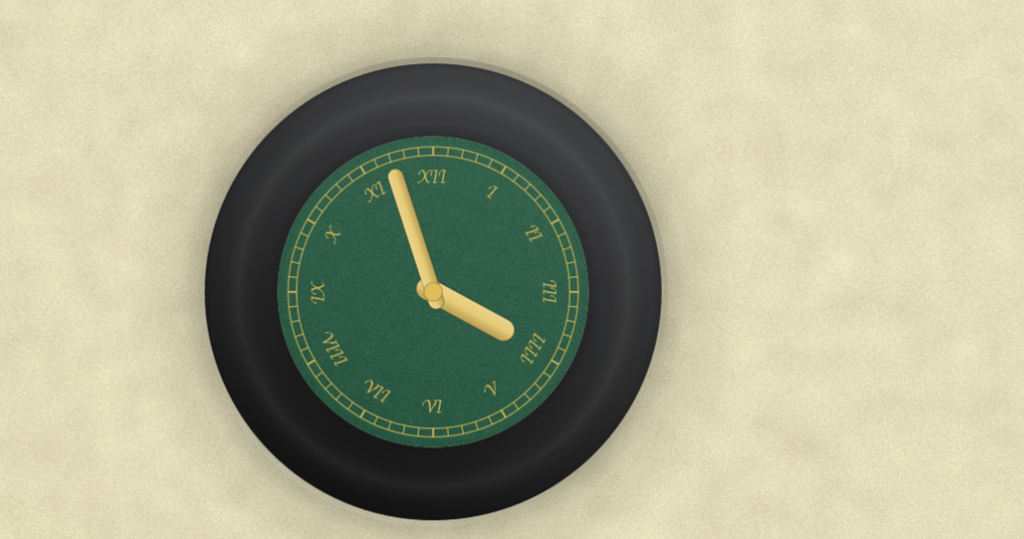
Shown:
3 h 57 min
